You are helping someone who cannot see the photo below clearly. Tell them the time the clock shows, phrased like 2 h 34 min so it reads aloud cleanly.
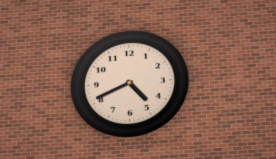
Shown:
4 h 41 min
